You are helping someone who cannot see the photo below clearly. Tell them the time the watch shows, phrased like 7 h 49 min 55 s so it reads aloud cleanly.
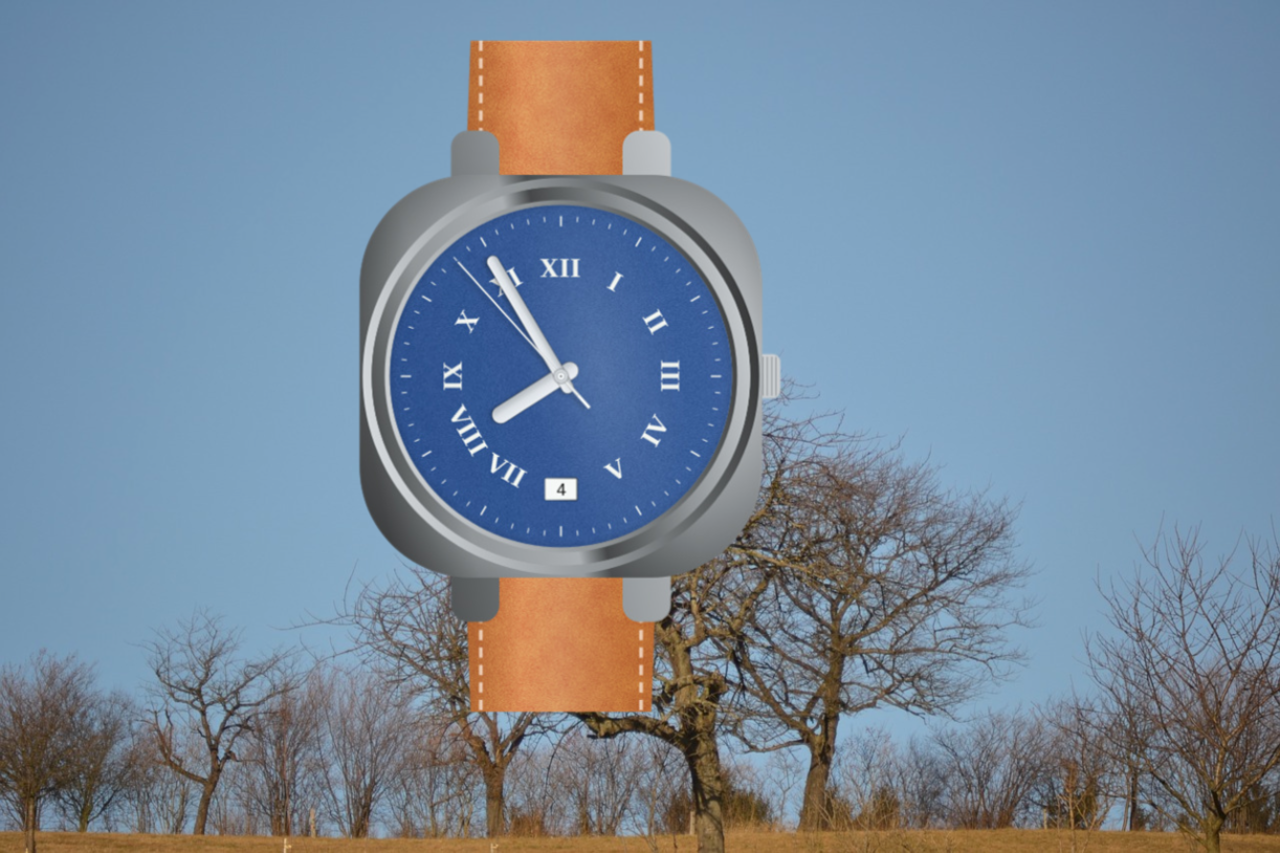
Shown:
7 h 54 min 53 s
